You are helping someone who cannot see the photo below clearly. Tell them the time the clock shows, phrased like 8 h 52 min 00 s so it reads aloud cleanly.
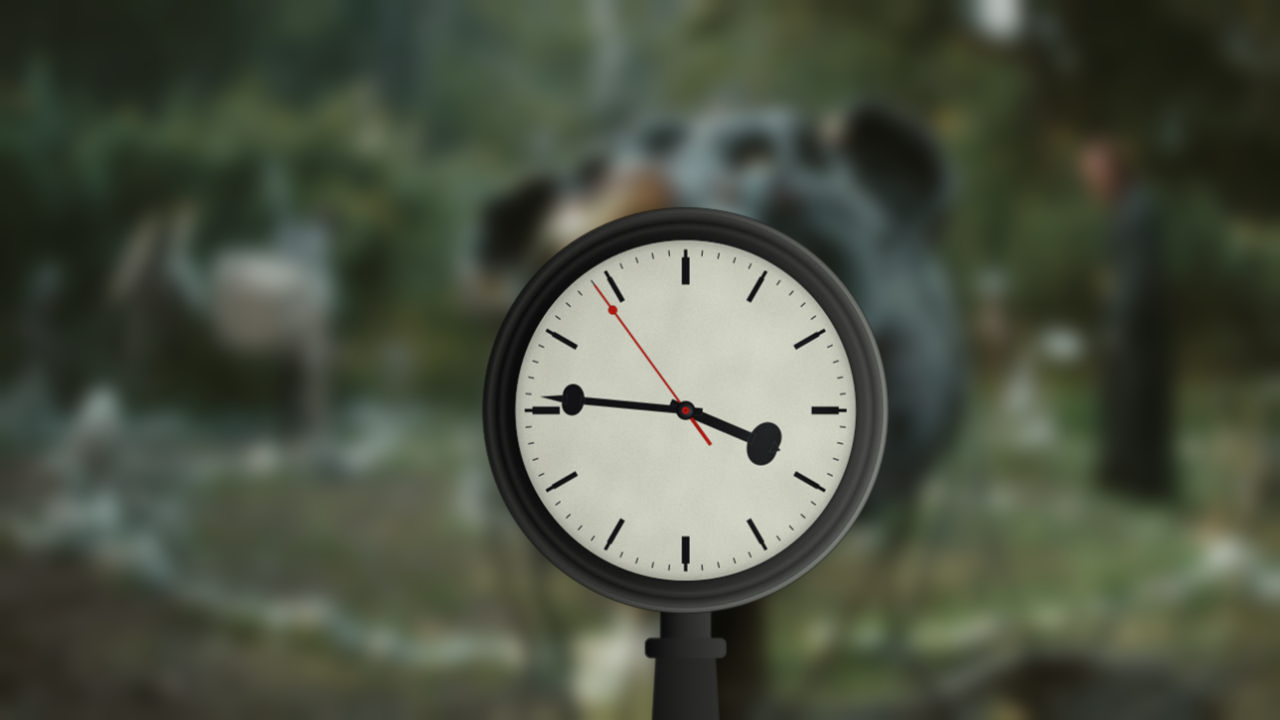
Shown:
3 h 45 min 54 s
